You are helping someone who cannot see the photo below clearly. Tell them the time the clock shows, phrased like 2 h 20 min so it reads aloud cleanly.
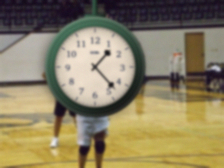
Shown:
1 h 23 min
